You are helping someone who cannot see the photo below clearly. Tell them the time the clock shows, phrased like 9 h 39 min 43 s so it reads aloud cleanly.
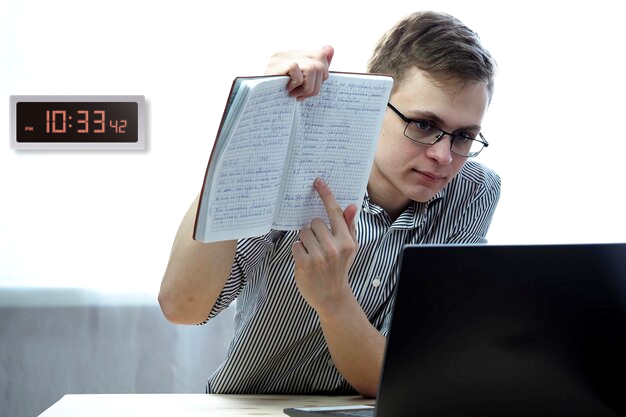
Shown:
10 h 33 min 42 s
